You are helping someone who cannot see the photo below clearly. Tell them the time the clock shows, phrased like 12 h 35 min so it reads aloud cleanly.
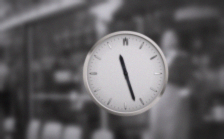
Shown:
11 h 27 min
